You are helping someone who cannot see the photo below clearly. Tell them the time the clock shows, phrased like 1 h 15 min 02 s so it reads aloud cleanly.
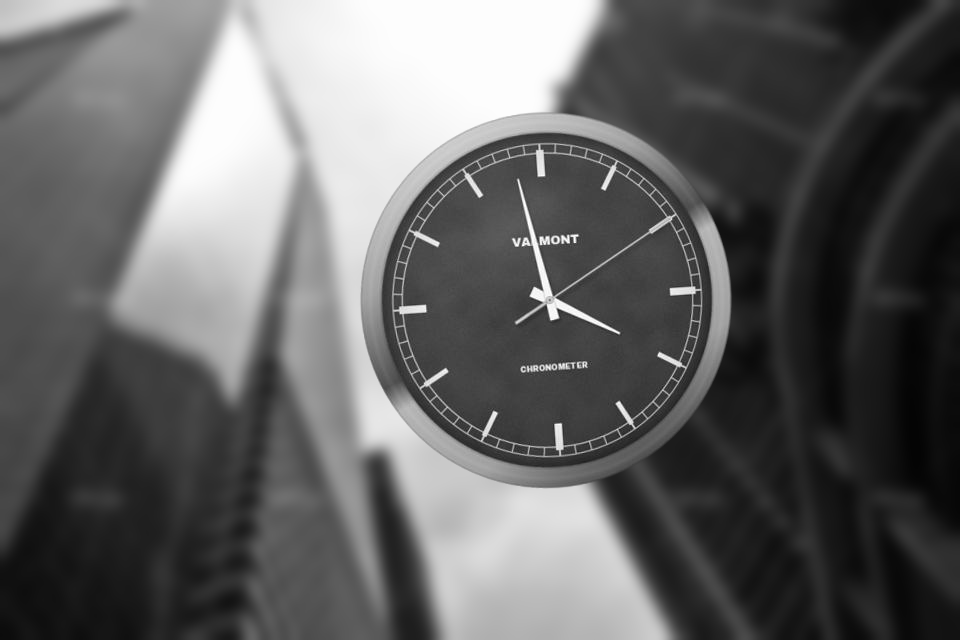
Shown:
3 h 58 min 10 s
